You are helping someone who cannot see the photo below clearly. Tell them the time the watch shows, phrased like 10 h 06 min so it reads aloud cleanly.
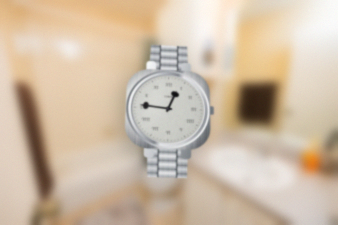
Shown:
12 h 46 min
